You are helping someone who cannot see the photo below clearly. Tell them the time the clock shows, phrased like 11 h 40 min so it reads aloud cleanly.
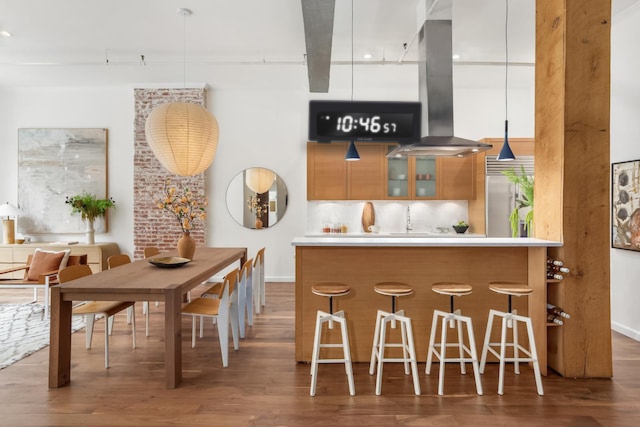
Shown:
10 h 46 min
